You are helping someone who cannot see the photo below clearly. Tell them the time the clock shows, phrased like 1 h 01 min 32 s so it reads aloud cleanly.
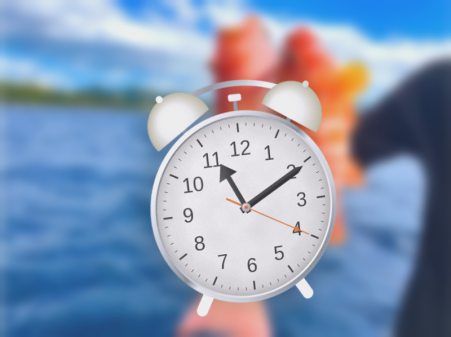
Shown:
11 h 10 min 20 s
